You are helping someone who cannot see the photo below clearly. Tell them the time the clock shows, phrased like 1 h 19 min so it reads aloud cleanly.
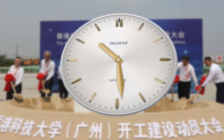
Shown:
10 h 29 min
